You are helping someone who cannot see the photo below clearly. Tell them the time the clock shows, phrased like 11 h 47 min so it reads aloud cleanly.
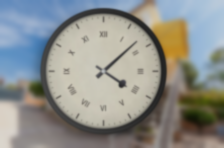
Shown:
4 h 08 min
